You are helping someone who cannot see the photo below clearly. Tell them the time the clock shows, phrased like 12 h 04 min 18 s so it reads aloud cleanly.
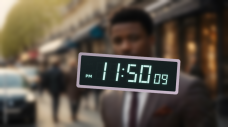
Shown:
11 h 50 min 09 s
